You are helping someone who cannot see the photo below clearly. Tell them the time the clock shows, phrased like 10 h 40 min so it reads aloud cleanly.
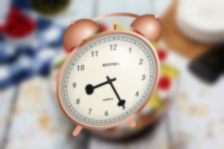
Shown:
8 h 25 min
